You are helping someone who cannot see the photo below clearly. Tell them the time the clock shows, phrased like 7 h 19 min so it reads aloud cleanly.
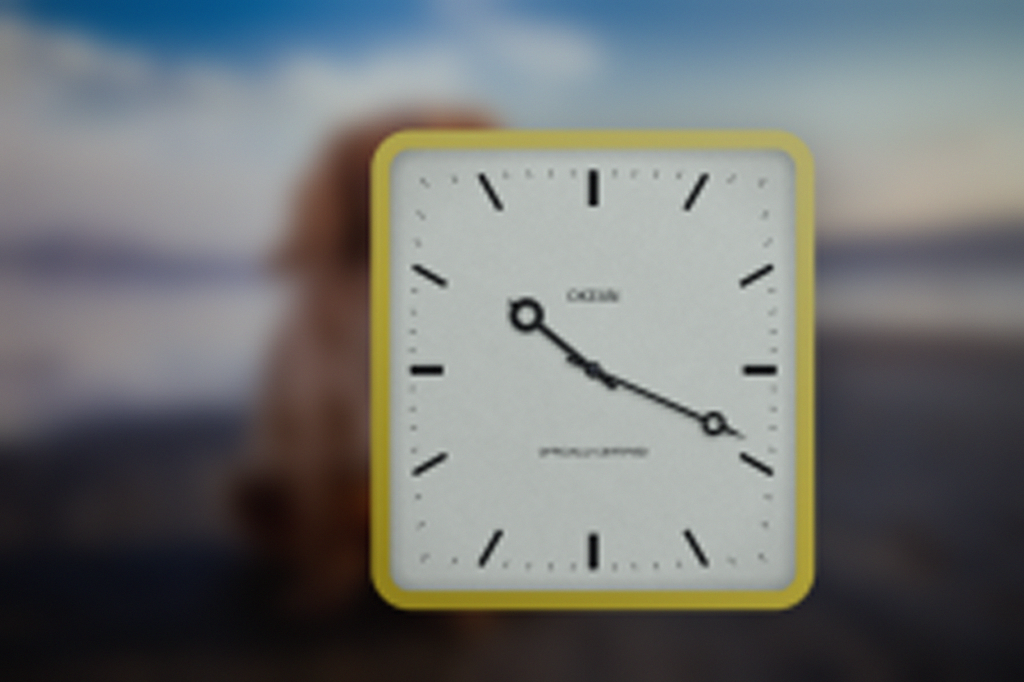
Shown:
10 h 19 min
